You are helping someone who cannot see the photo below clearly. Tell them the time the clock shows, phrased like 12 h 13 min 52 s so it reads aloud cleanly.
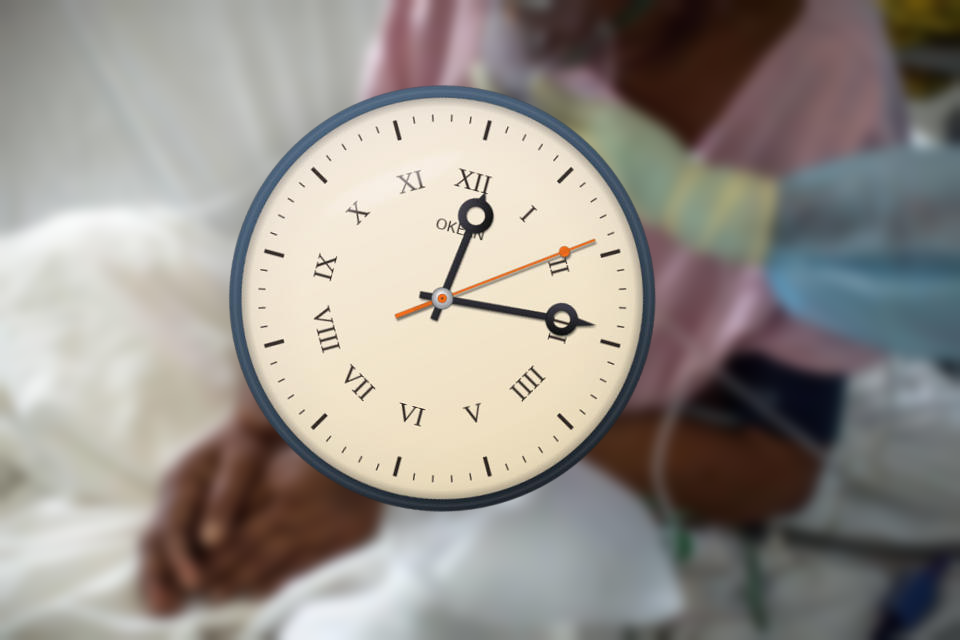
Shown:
12 h 14 min 09 s
